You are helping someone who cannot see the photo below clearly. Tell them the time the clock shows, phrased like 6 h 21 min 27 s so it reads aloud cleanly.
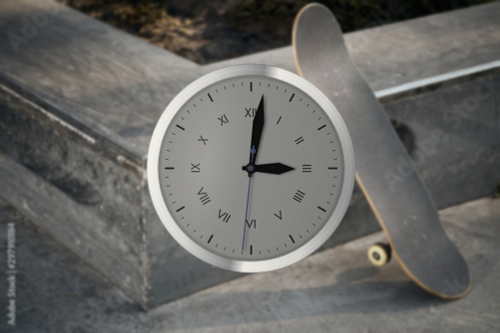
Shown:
3 h 01 min 31 s
